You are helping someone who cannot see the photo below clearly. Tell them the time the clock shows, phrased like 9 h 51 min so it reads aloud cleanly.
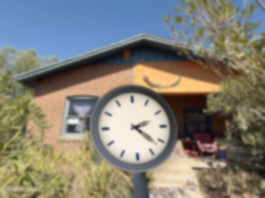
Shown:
2 h 22 min
